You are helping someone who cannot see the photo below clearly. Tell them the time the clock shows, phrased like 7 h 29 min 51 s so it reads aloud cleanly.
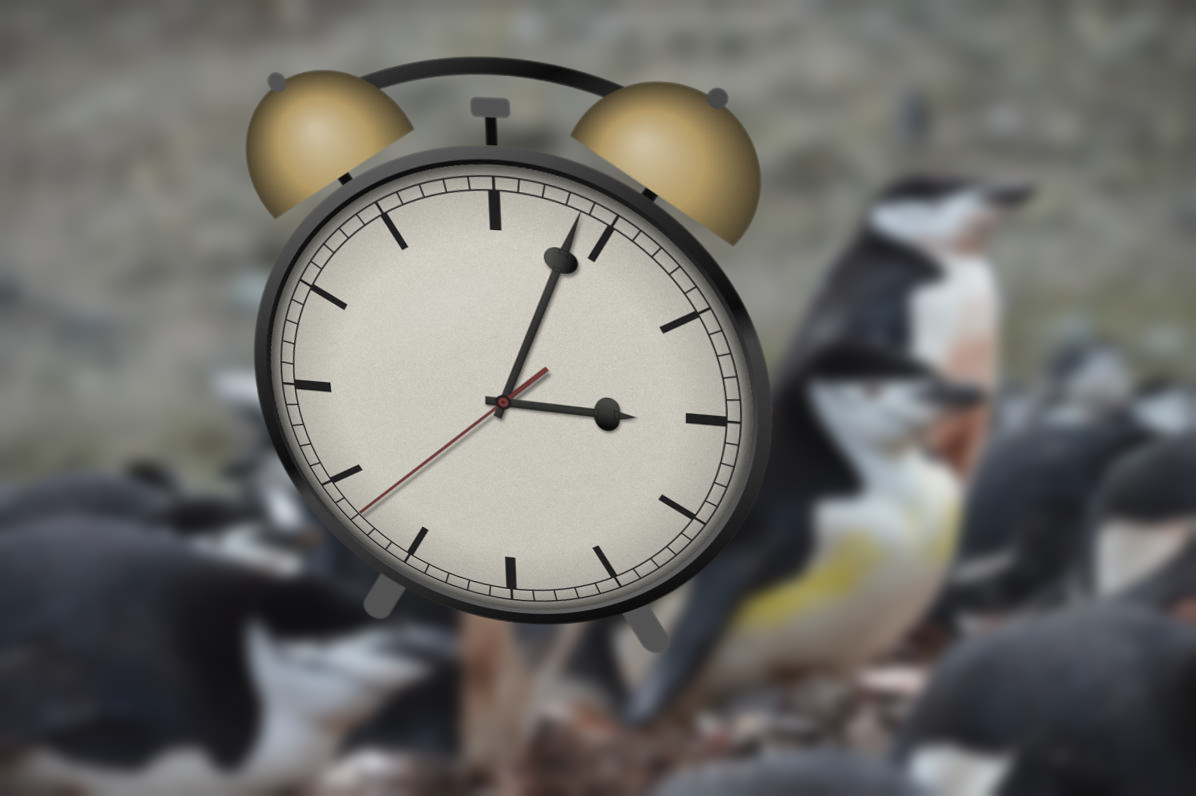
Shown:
3 h 03 min 38 s
